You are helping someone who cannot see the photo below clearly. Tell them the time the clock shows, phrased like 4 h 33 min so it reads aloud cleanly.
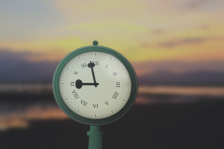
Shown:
8 h 58 min
